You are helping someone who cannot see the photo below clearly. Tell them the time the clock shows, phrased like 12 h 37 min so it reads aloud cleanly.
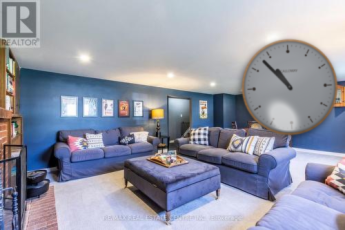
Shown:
10 h 53 min
